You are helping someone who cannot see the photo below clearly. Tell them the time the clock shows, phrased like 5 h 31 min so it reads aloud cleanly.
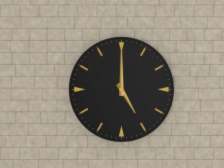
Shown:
5 h 00 min
